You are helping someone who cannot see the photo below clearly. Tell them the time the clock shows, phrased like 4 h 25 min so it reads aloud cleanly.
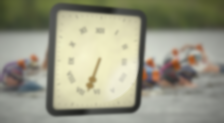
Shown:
6 h 33 min
